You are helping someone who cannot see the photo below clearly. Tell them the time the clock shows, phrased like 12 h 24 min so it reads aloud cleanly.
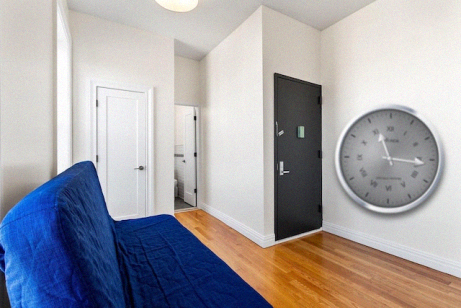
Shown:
11 h 16 min
